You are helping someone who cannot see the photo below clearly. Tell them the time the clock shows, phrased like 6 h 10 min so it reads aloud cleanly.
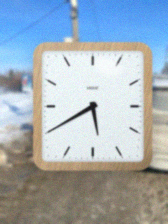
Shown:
5 h 40 min
